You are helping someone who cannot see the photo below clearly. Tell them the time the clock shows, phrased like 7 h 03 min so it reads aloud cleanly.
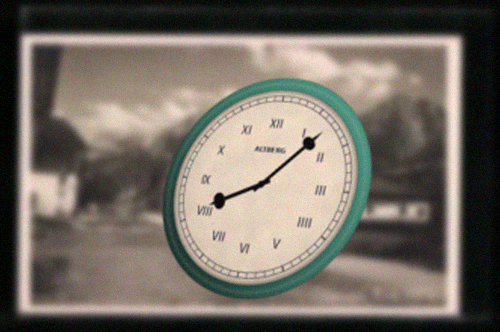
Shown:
8 h 07 min
